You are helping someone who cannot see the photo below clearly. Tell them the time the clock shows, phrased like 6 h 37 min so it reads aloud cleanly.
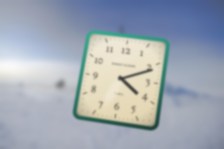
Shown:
4 h 11 min
